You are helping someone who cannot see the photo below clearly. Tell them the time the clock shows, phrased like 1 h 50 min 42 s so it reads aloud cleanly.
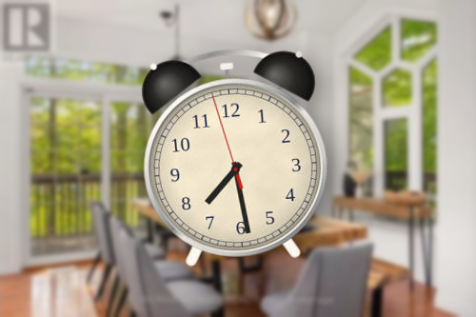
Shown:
7 h 28 min 58 s
